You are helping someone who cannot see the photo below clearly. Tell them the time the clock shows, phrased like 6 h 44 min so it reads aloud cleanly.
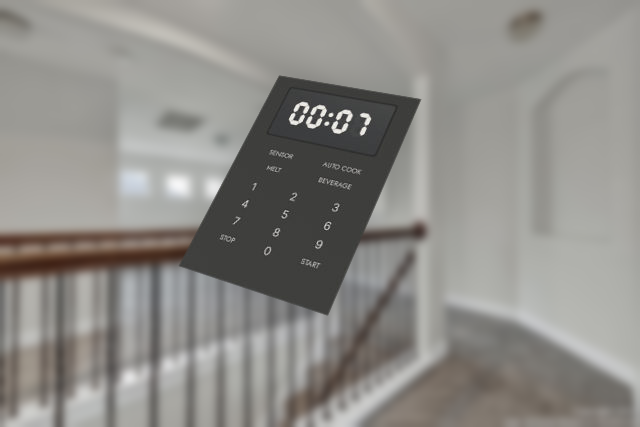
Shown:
0 h 07 min
